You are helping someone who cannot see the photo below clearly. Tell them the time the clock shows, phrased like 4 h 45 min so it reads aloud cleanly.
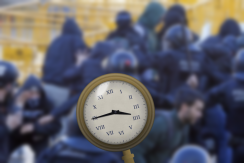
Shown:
3 h 45 min
